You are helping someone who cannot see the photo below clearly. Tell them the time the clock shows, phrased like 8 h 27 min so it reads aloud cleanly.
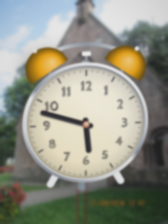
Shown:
5 h 48 min
